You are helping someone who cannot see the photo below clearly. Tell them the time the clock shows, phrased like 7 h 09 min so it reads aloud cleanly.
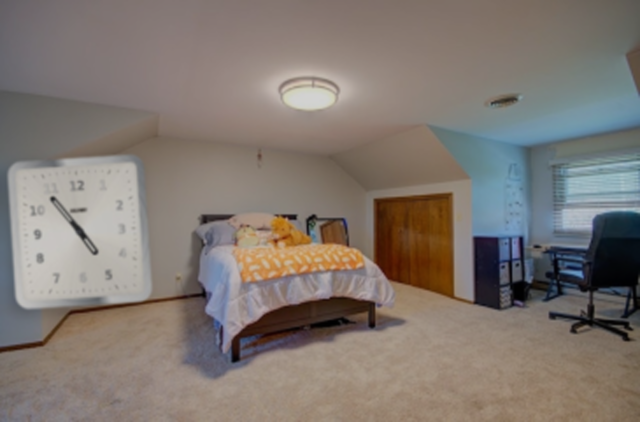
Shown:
4 h 54 min
